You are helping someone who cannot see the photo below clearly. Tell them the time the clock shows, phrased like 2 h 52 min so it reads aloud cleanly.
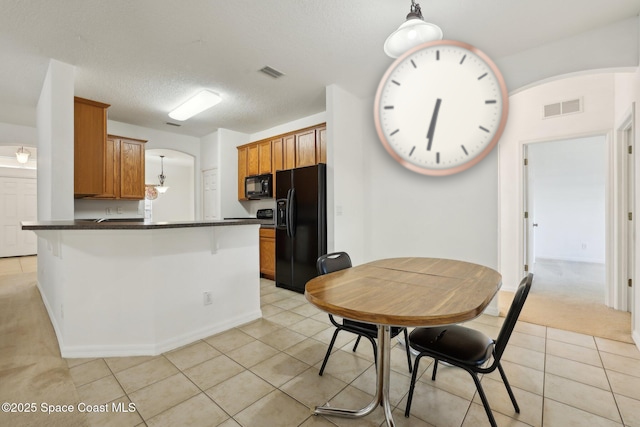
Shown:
6 h 32 min
